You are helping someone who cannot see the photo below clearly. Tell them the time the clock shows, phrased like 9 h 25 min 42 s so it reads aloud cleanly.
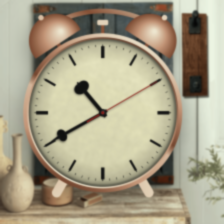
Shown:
10 h 40 min 10 s
